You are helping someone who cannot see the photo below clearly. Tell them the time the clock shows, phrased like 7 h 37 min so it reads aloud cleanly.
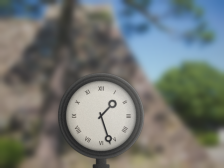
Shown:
1 h 27 min
